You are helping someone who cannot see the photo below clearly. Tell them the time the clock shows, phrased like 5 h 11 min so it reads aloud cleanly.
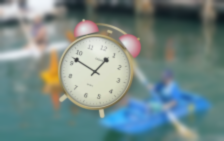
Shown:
12 h 47 min
